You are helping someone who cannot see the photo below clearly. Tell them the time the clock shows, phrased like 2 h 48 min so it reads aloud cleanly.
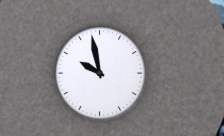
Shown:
9 h 58 min
